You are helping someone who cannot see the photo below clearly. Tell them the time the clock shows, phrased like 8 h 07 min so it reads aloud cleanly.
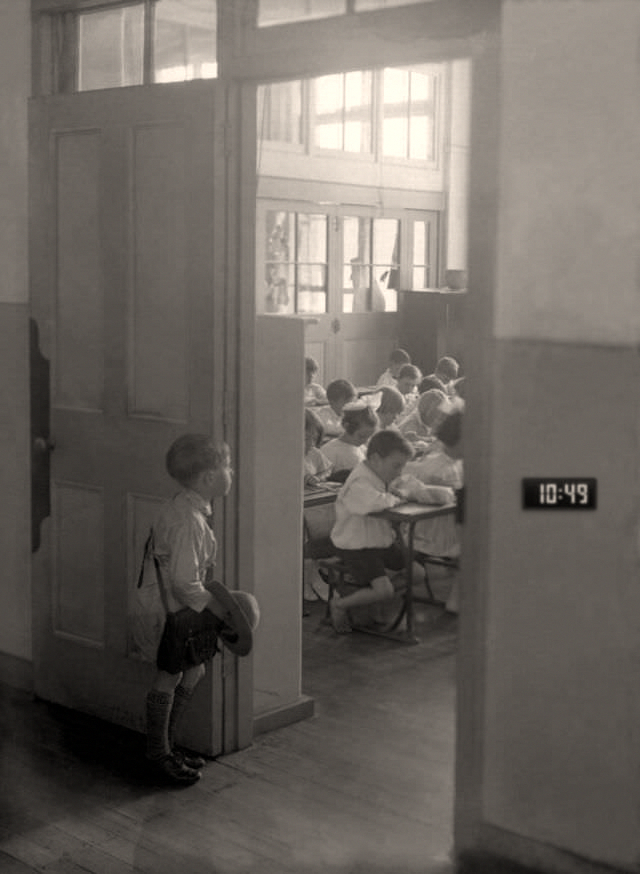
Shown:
10 h 49 min
